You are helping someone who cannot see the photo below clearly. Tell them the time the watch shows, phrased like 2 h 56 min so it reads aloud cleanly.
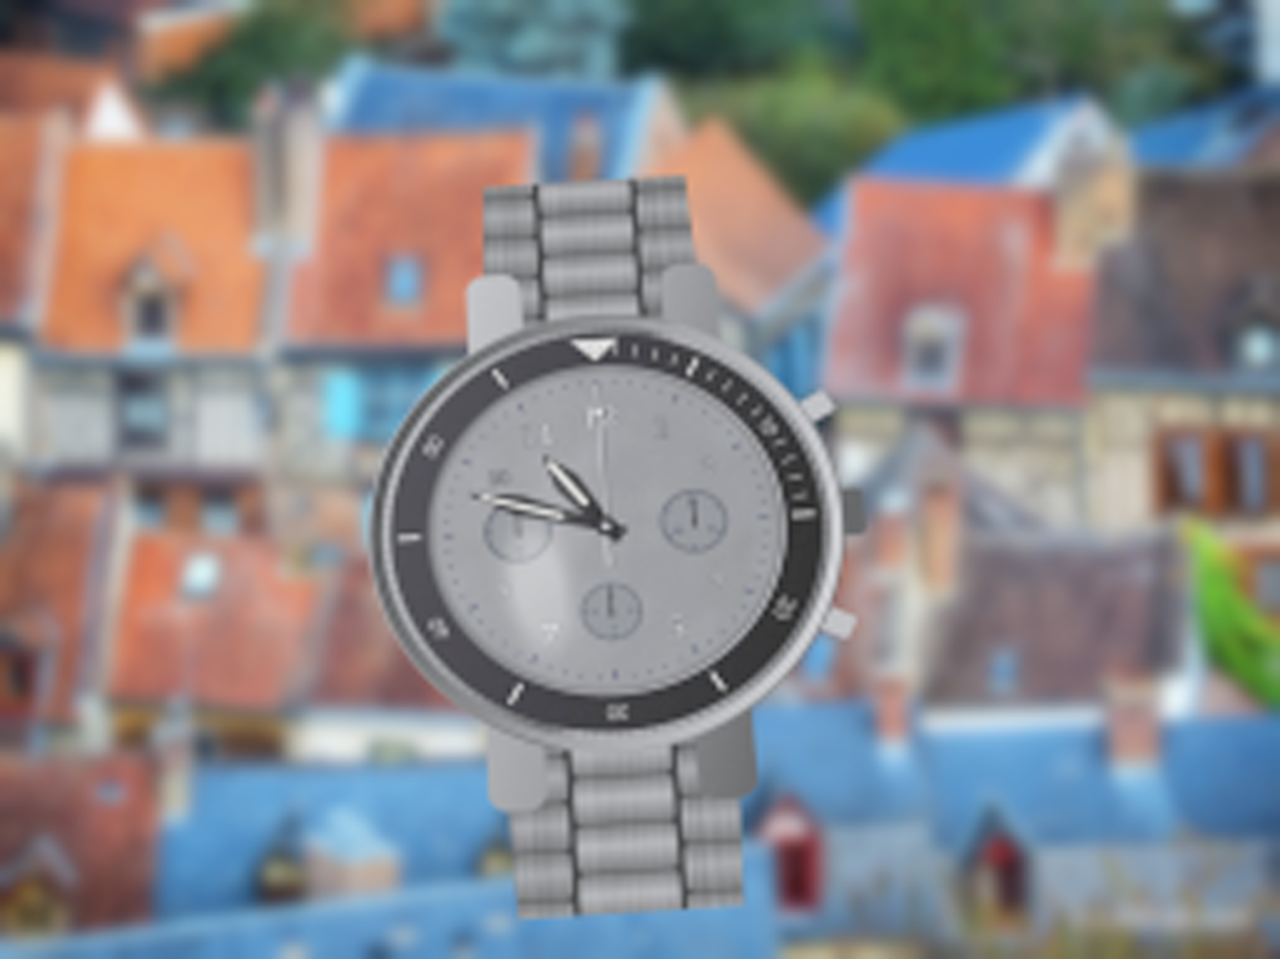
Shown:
10 h 48 min
